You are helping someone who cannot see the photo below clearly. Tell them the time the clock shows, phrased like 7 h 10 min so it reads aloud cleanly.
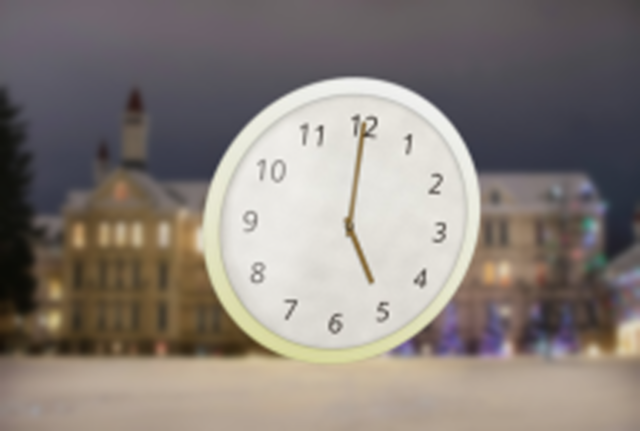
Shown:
5 h 00 min
